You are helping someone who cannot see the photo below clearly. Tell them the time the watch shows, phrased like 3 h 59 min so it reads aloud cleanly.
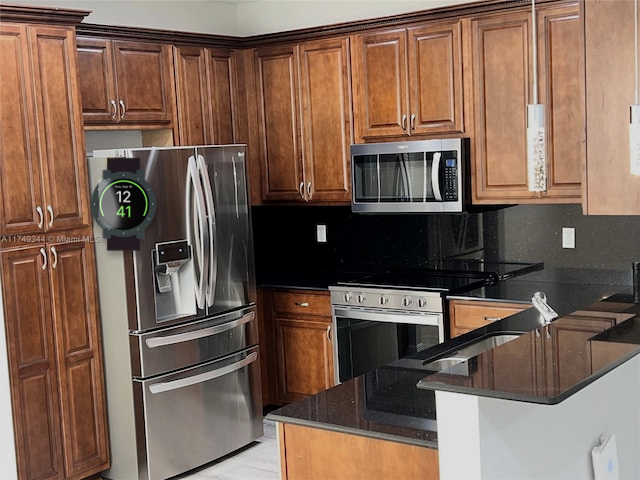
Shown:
12 h 41 min
